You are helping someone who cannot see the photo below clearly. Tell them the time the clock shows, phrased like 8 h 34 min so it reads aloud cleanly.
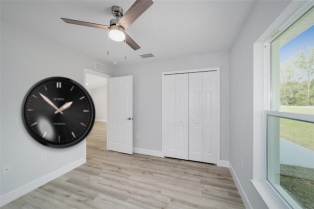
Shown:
1 h 52 min
